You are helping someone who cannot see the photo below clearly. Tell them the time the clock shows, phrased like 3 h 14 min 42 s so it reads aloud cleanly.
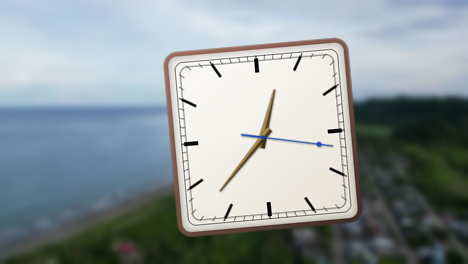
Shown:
12 h 37 min 17 s
